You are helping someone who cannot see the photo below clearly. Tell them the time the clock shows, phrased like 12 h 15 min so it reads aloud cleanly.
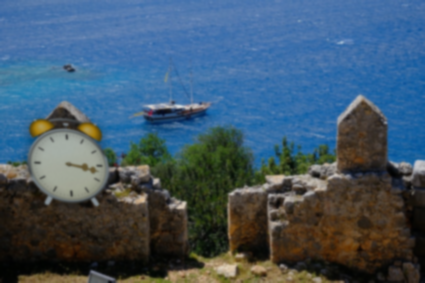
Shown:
3 h 17 min
